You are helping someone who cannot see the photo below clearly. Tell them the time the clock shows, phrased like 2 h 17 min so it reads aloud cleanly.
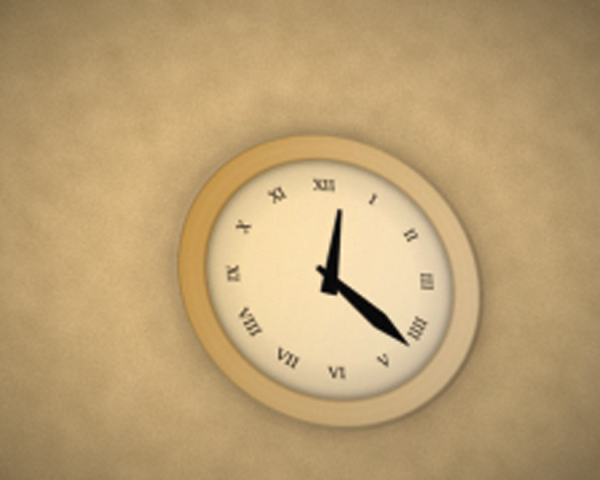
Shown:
12 h 22 min
